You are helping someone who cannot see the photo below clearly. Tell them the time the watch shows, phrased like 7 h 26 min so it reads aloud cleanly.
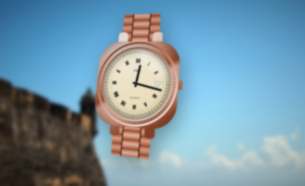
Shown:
12 h 17 min
